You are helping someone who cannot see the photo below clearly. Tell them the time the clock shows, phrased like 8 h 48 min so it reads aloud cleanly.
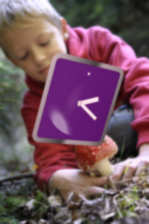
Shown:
2 h 20 min
